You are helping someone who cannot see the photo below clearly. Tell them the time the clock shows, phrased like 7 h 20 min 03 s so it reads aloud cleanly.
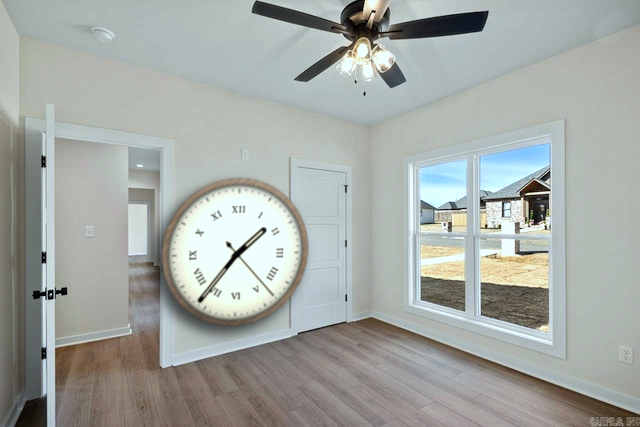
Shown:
1 h 36 min 23 s
